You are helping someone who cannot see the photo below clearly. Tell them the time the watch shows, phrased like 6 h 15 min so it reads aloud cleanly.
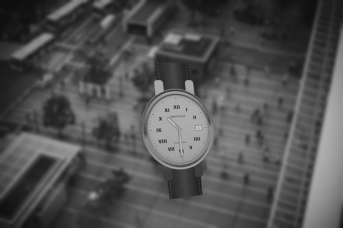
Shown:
10 h 30 min
